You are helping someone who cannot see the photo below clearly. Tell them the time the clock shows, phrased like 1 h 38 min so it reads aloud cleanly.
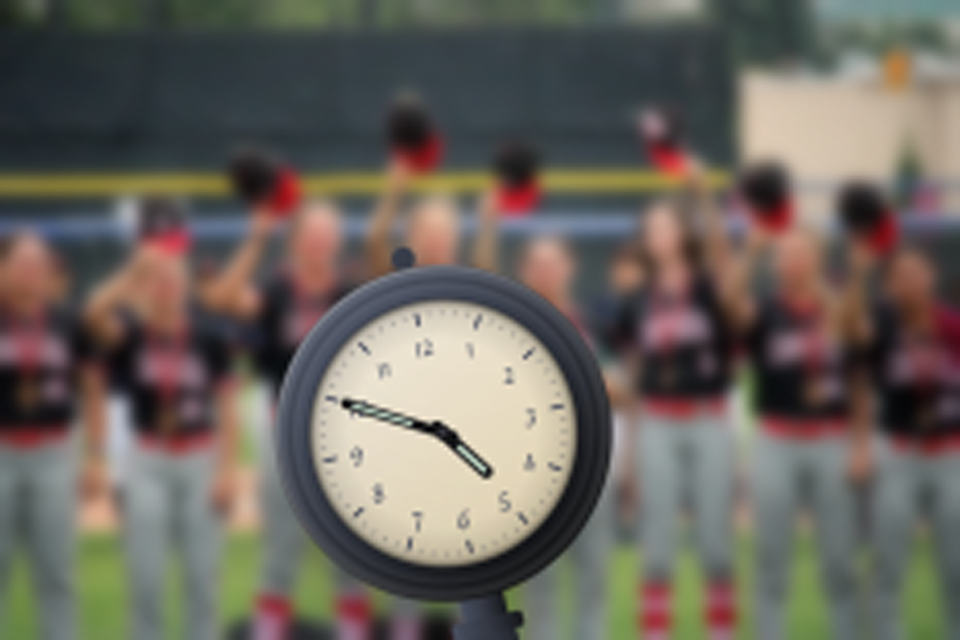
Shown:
4 h 50 min
